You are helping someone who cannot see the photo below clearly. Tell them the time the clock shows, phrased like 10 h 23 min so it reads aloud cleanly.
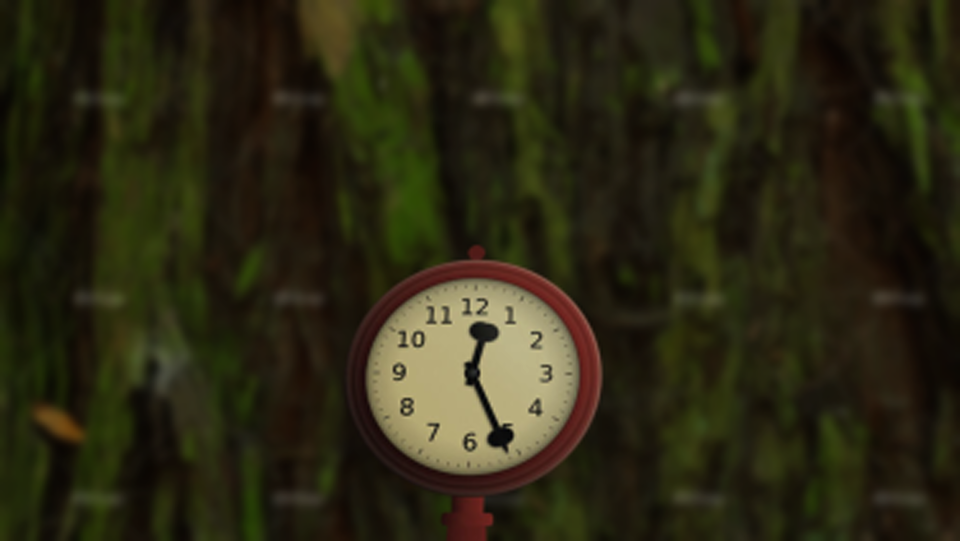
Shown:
12 h 26 min
